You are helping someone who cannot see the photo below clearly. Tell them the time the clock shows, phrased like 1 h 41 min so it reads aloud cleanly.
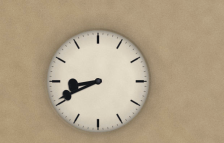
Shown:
8 h 41 min
